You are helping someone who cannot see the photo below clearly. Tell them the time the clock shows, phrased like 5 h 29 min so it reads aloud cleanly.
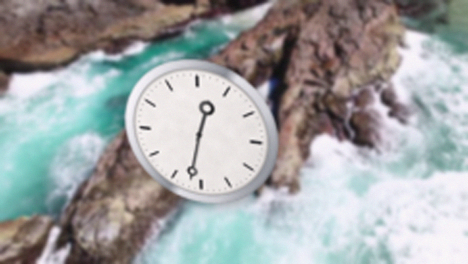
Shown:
12 h 32 min
